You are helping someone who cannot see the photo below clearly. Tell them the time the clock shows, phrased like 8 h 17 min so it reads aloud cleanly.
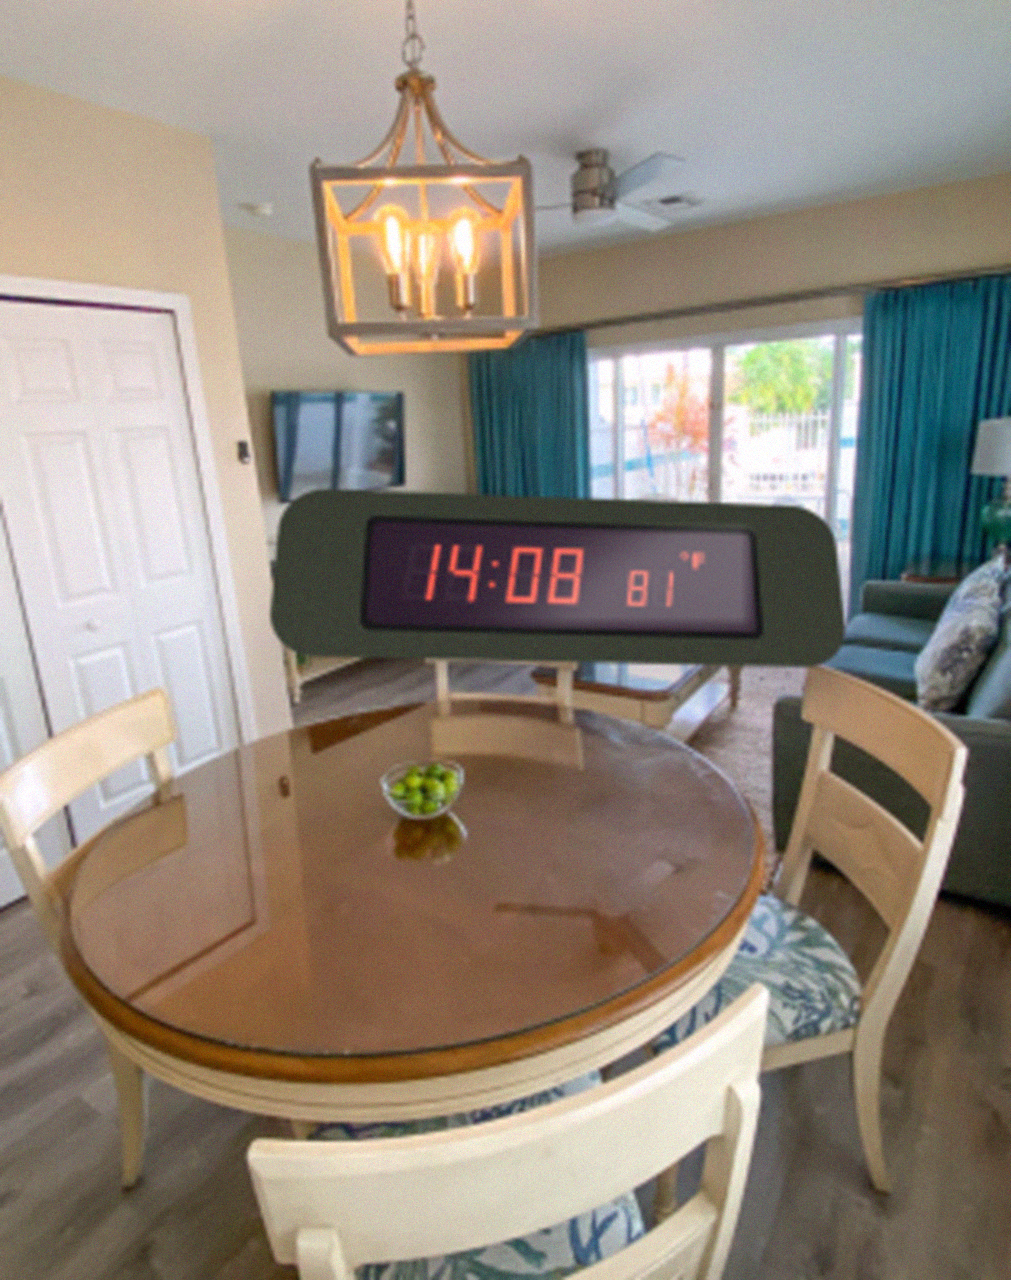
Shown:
14 h 08 min
